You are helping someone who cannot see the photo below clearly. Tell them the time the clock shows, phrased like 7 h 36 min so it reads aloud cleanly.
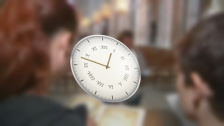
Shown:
12 h 48 min
